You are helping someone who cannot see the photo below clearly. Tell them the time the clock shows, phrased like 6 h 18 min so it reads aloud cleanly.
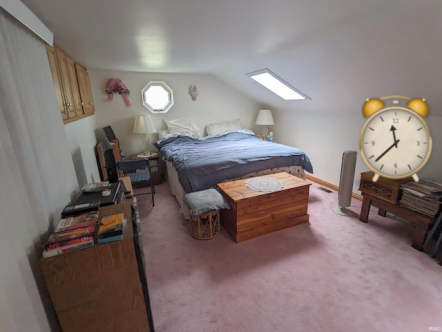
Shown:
11 h 38 min
